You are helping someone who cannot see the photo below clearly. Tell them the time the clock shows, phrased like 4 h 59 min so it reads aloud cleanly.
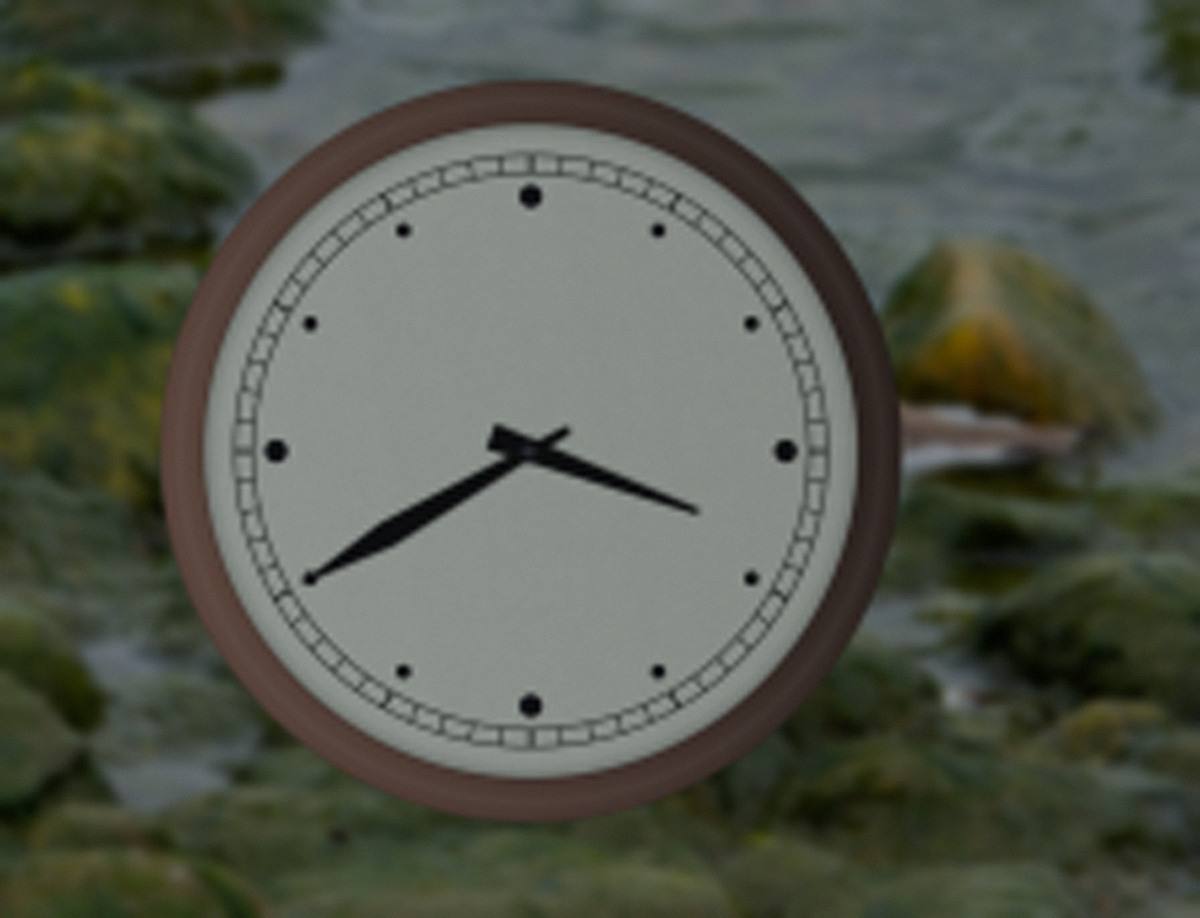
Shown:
3 h 40 min
